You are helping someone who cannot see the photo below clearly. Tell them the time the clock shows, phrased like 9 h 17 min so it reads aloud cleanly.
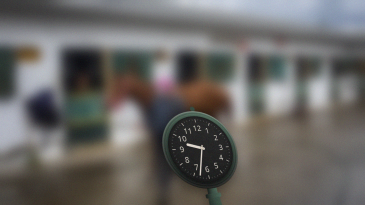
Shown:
9 h 33 min
